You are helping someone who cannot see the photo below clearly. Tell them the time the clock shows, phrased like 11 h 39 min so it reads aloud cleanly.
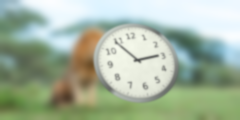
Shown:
2 h 54 min
